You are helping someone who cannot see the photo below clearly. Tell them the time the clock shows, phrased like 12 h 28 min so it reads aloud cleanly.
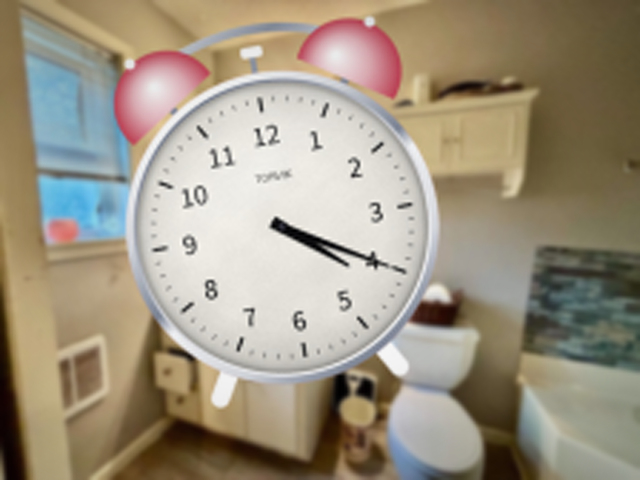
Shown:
4 h 20 min
